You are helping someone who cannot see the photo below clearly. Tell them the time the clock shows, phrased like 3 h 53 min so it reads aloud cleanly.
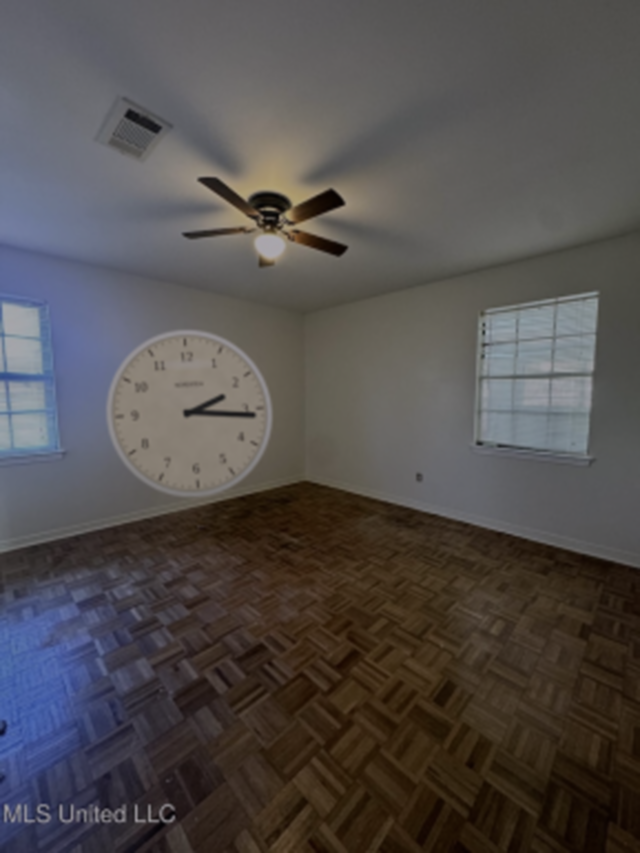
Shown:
2 h 16 min
